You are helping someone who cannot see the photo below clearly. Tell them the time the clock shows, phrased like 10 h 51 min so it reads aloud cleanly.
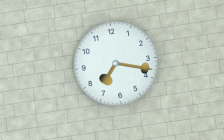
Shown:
7 h 18 min
